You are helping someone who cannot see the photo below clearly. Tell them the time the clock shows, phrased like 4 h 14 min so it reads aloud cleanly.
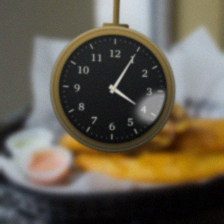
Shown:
4 h 05 min
